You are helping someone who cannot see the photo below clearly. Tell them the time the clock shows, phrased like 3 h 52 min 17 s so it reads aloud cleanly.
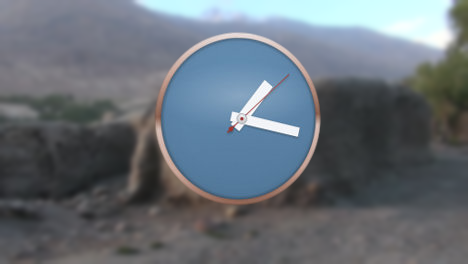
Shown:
1 h 17 min 08 s
